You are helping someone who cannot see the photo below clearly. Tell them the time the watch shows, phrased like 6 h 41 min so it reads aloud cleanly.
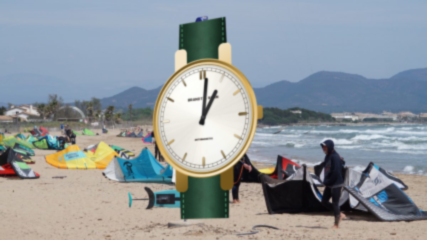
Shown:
1 h 01 min
